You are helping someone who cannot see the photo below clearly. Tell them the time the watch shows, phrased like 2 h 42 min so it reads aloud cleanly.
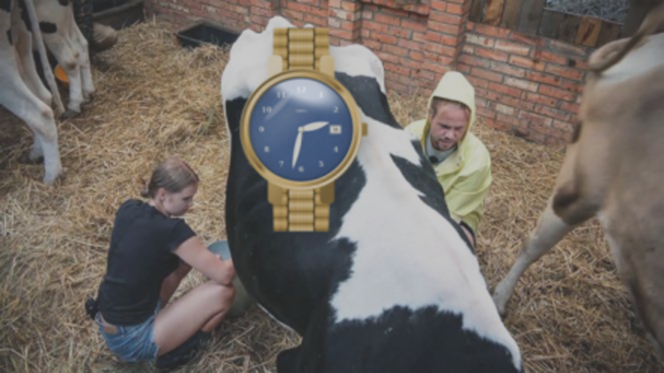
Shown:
2 h 32 min
